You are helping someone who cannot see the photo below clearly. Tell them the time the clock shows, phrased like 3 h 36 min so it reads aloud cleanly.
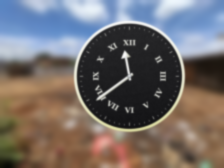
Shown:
11 h 39 min
